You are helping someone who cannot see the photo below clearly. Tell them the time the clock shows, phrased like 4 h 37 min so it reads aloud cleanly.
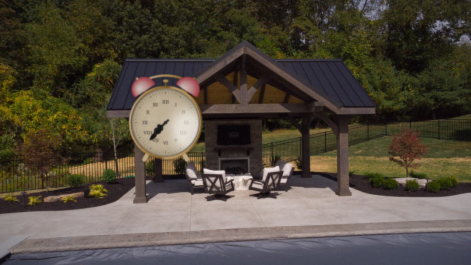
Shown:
7 h 37 min
